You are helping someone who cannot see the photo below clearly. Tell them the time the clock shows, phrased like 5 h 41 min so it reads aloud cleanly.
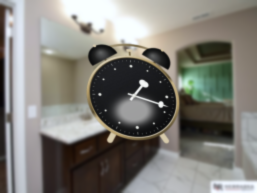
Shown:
1 h 18 min
